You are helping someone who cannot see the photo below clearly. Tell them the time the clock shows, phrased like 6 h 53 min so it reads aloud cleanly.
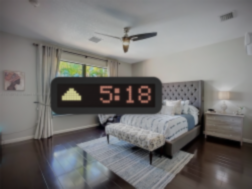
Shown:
5 h 18 min
